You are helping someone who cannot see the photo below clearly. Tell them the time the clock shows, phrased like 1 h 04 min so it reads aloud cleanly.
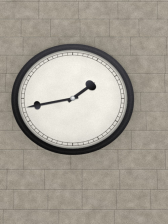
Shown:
1 h 43 min
